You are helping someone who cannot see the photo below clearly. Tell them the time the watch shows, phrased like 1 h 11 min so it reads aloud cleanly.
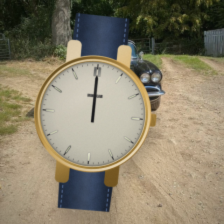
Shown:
12 h 00 min
